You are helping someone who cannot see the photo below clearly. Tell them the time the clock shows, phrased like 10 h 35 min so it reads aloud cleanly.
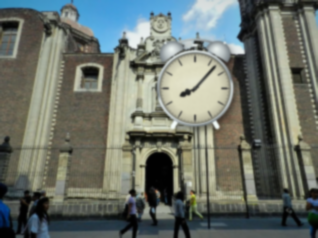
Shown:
8 h 07 min
